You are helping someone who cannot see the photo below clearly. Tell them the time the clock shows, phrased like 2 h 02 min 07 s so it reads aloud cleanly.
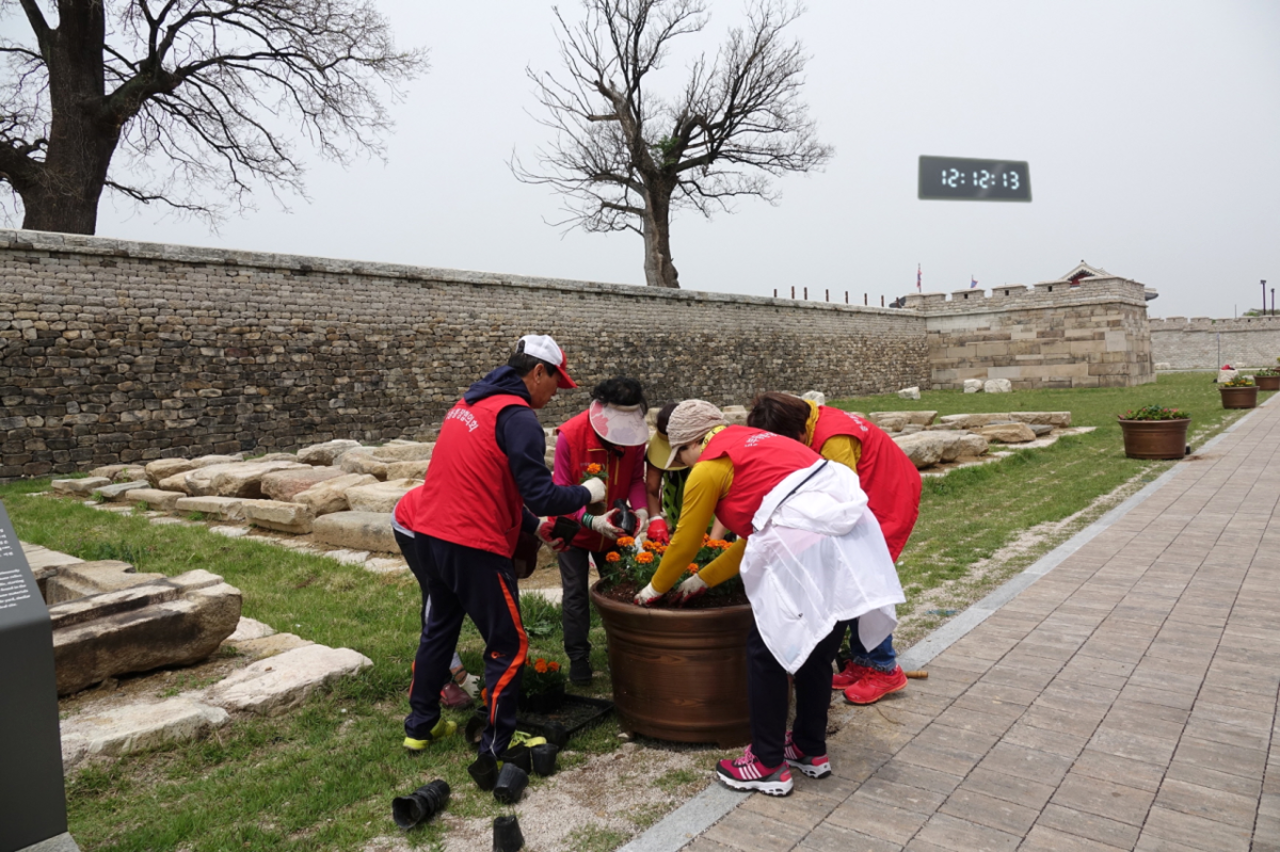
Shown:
12 h 12 min 13 s
